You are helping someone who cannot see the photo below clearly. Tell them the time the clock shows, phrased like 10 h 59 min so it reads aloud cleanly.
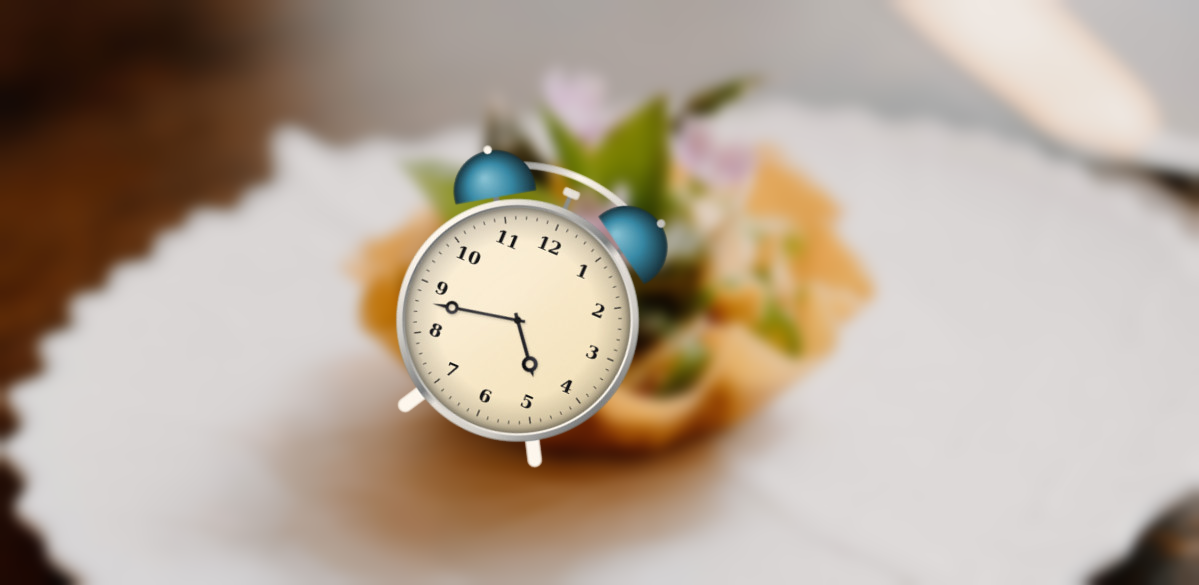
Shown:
4 h 43 min
